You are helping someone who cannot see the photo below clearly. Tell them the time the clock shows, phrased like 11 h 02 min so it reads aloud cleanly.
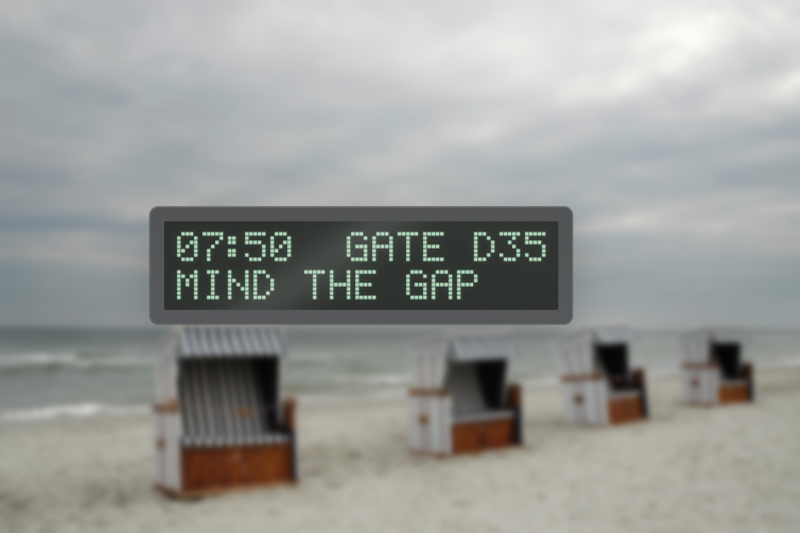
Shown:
7 h 50 min
